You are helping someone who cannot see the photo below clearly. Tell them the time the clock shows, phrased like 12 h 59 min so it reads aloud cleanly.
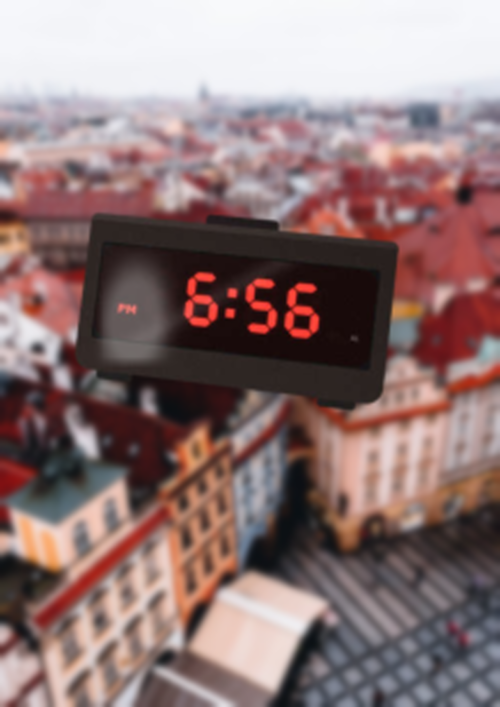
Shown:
6 h 56 min
